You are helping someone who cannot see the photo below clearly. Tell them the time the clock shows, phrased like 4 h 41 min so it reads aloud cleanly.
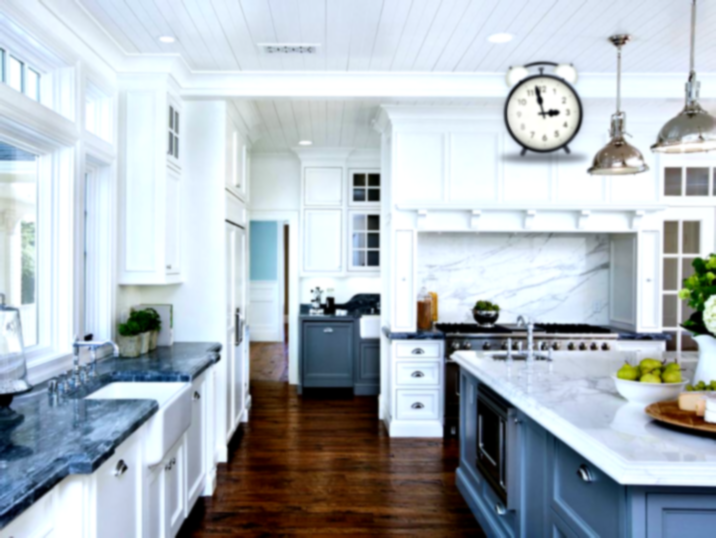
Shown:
2 h 58 min
